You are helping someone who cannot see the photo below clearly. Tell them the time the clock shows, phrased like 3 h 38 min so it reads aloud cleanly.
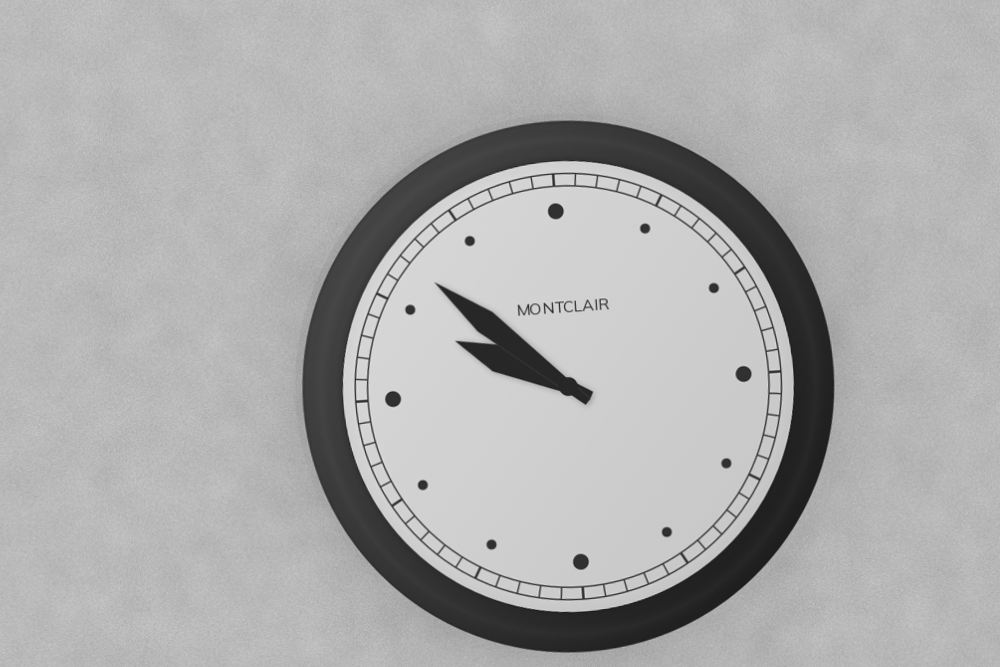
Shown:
9 h 52 min
